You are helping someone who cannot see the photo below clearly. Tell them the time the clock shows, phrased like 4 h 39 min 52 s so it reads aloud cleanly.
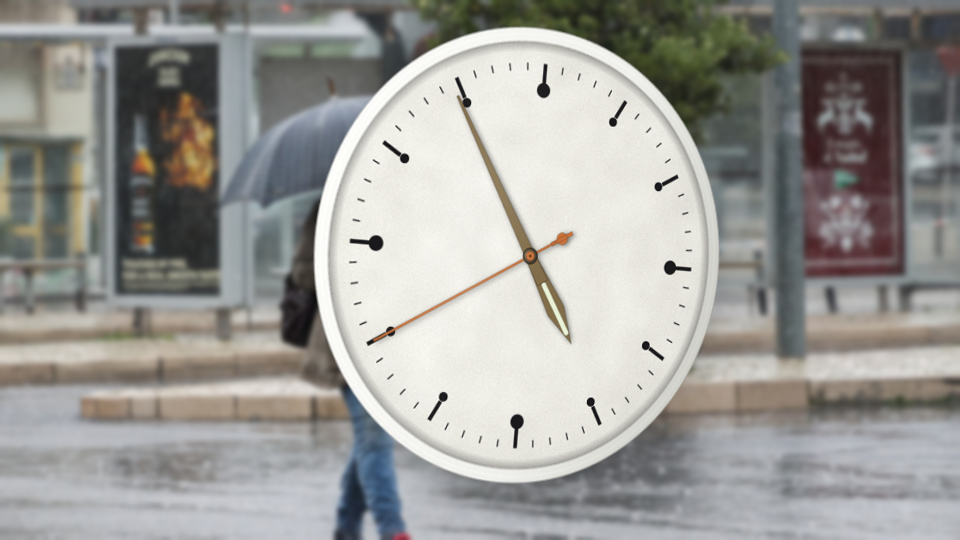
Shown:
4 h 54 min 40 s
